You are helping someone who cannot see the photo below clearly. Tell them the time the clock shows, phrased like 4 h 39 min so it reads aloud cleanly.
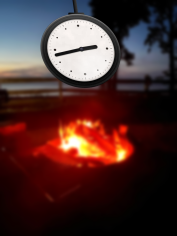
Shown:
2 h 43 min
